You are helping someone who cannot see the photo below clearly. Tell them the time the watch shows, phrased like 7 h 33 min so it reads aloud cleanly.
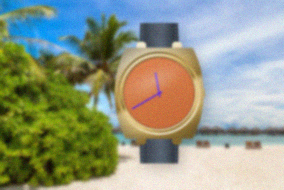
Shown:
11 h 40 min
